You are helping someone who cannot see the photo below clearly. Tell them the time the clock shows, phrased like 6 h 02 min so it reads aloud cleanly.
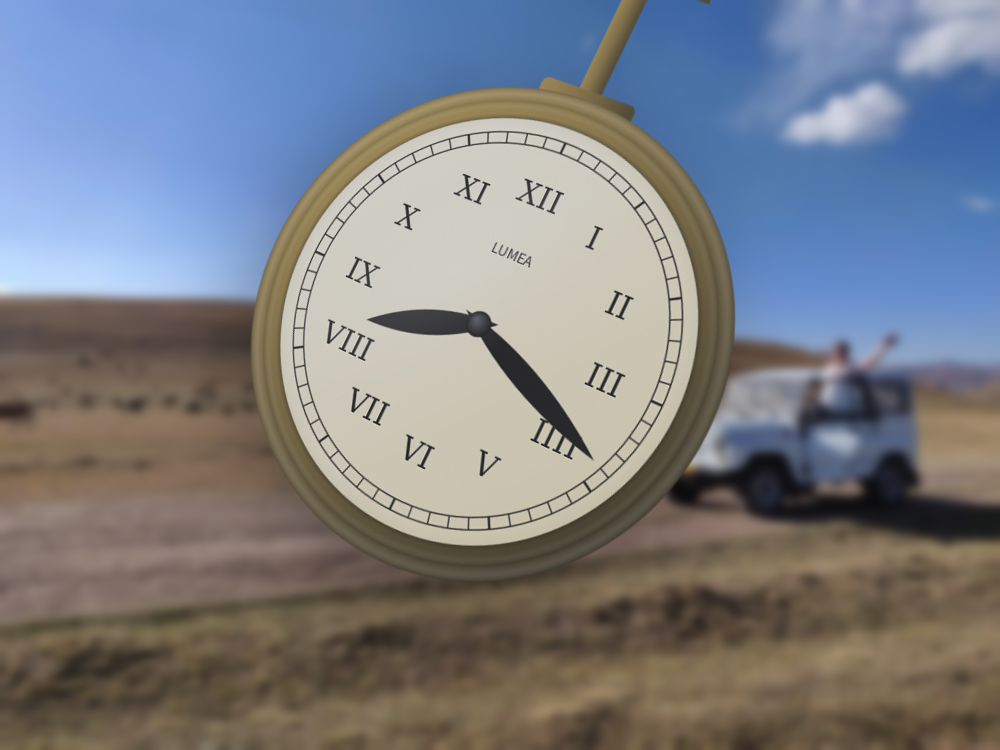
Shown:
8 h 19 min
